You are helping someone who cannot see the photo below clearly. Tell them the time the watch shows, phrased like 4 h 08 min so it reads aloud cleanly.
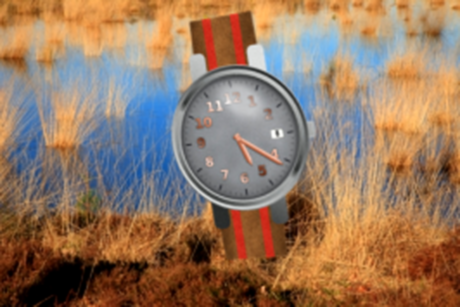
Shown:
5 h 21 min
